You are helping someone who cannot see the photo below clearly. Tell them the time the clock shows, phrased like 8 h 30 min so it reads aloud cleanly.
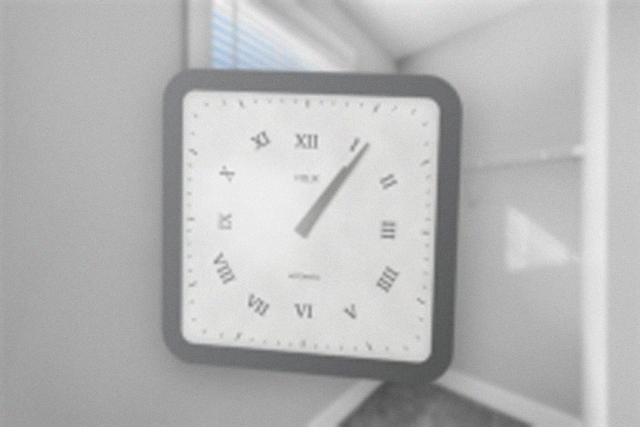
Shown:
1 h 06 min
